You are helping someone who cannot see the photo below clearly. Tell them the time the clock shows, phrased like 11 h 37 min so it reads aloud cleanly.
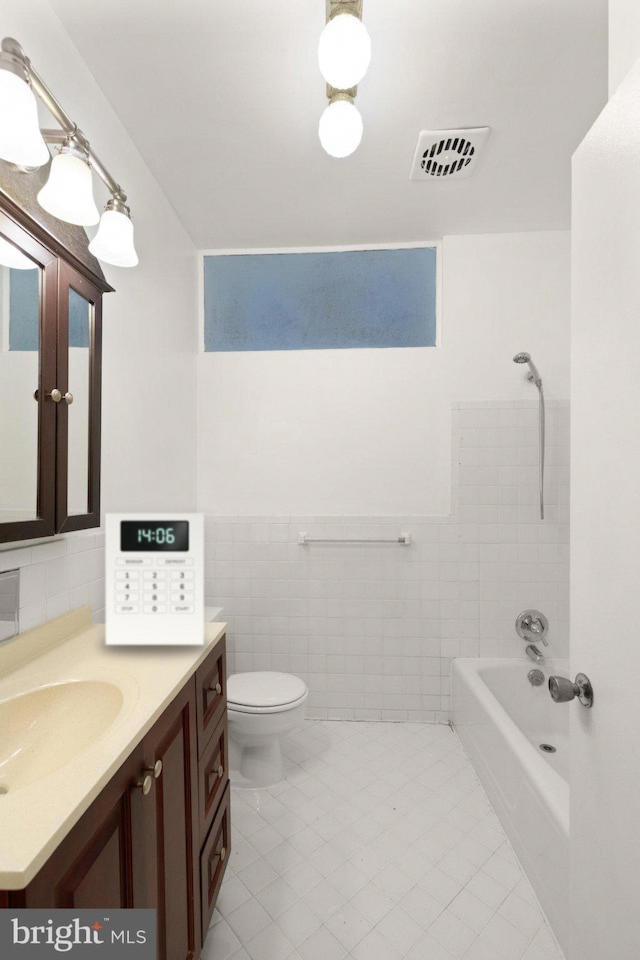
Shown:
14 h 06 min
